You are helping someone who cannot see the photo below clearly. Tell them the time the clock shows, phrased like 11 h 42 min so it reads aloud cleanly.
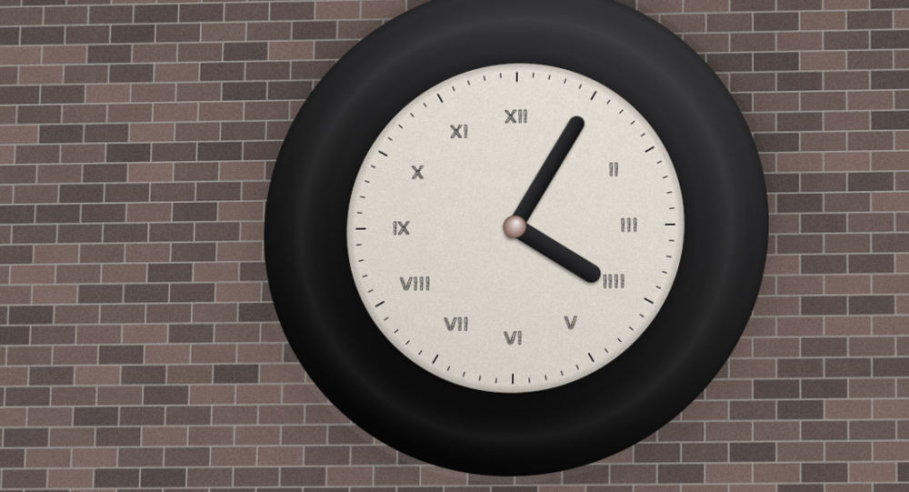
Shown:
4 h 05 min
